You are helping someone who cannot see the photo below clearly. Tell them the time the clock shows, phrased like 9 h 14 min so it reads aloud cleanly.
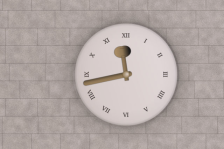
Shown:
11 h 43 min
